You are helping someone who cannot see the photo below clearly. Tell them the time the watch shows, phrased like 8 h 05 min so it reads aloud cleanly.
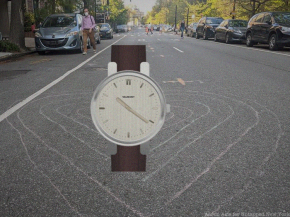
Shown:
10 h 21 min
